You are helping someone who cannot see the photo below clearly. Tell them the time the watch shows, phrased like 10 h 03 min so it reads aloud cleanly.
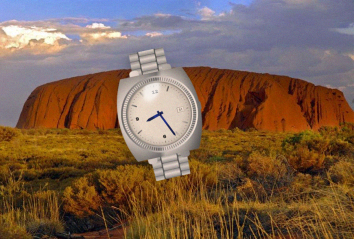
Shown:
8 h 26 min
